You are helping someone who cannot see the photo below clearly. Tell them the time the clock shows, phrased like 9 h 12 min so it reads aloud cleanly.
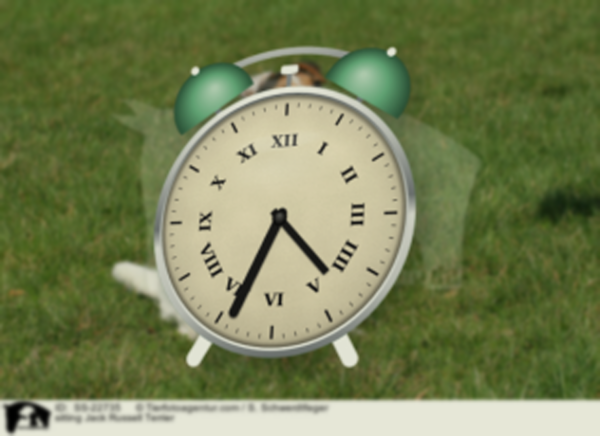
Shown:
4 h 34 min
